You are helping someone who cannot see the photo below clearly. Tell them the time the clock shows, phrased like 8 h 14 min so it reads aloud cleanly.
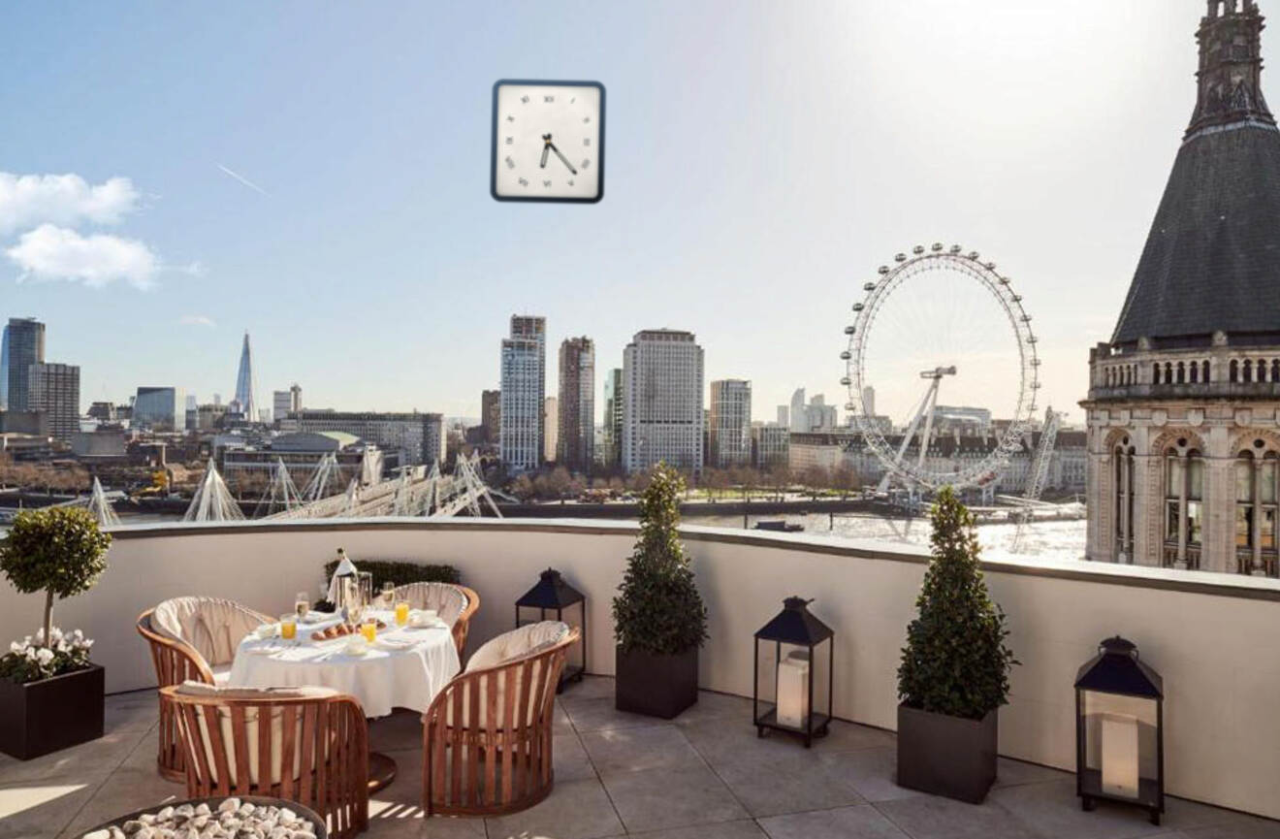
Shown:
6 h 23 min
